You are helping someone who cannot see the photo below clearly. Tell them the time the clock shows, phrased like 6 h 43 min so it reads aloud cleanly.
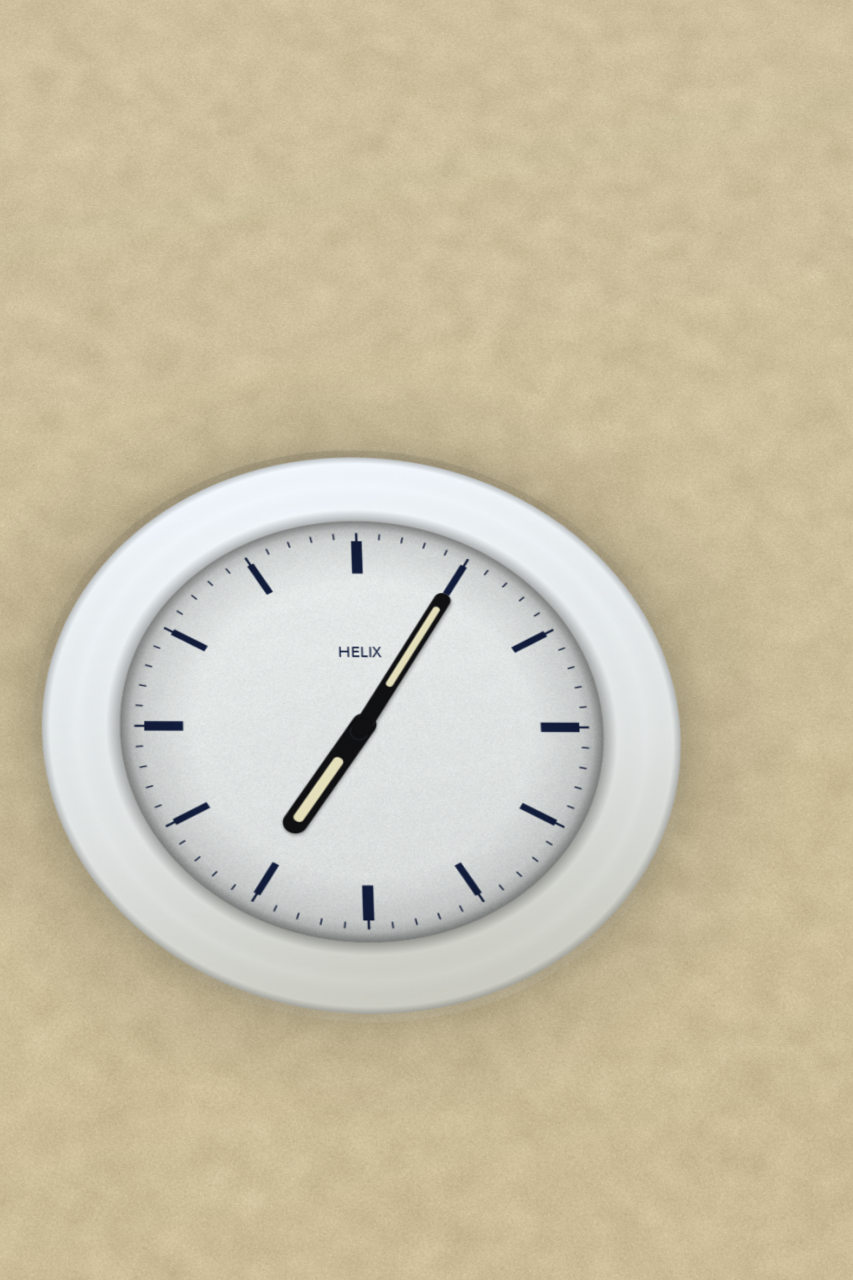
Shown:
7 h 05 min
